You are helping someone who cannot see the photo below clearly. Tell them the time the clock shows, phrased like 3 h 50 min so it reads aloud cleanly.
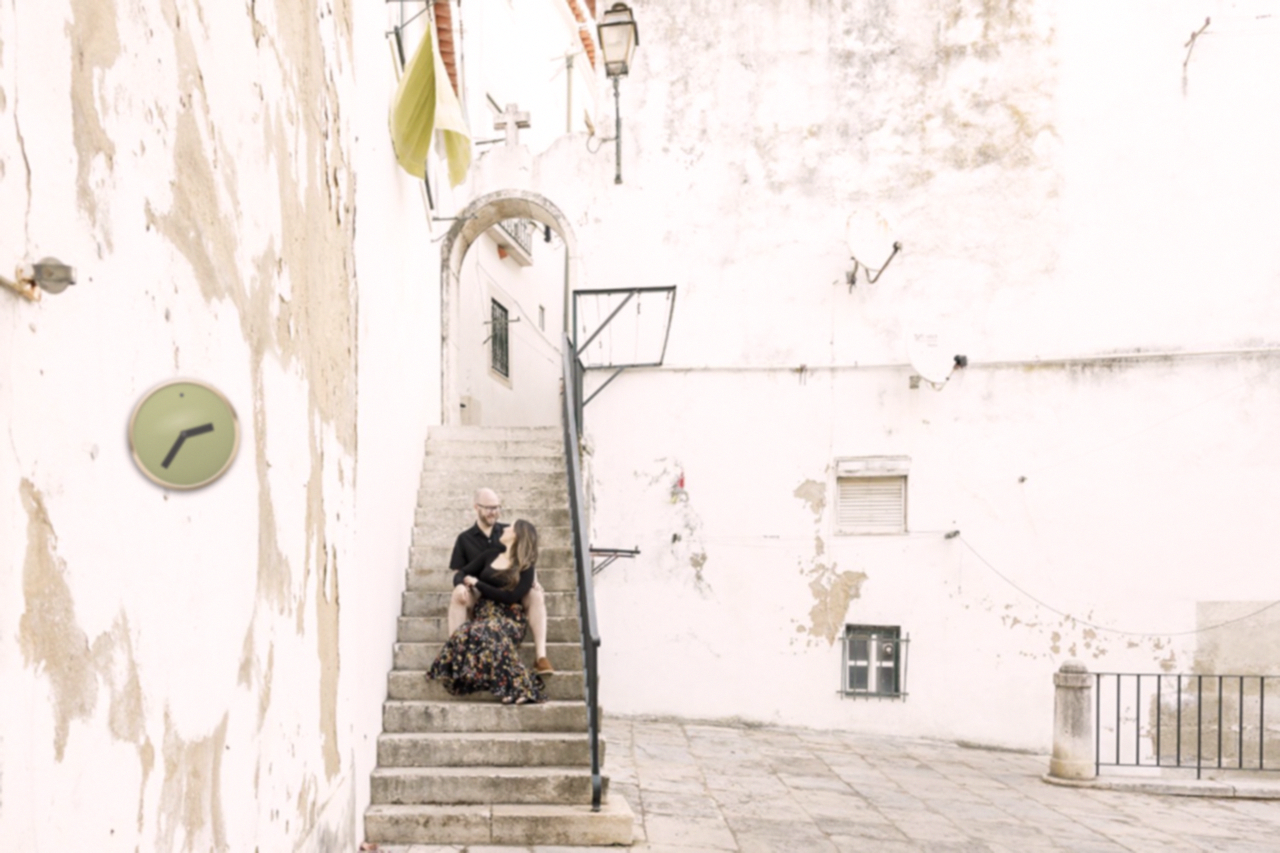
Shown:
2 h 36 min
